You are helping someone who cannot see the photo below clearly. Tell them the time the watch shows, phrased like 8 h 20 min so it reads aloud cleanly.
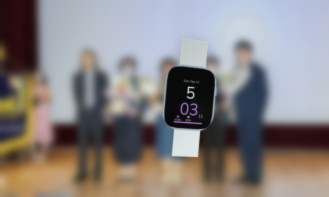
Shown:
5 h 03 min
